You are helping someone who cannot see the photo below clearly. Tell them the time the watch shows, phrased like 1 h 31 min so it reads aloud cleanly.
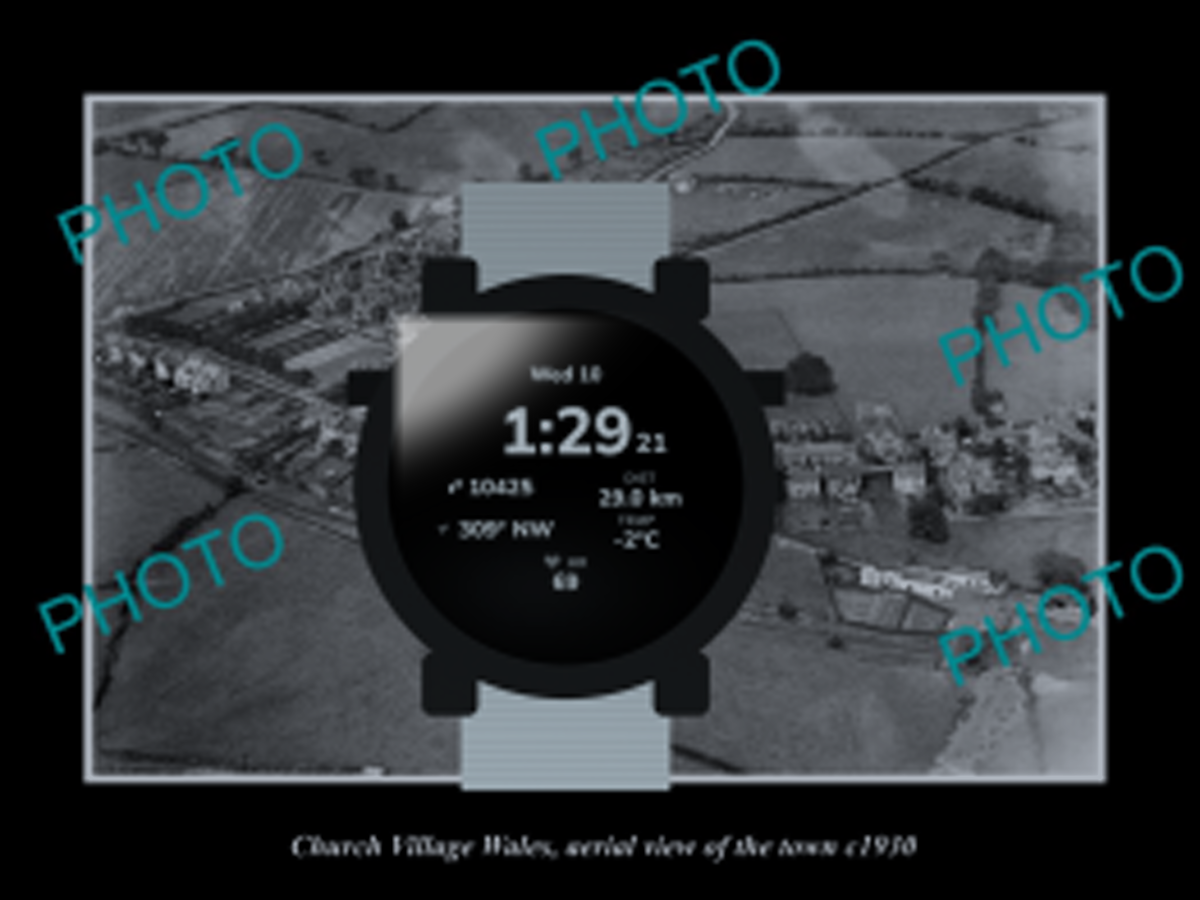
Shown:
1 h 29 min
